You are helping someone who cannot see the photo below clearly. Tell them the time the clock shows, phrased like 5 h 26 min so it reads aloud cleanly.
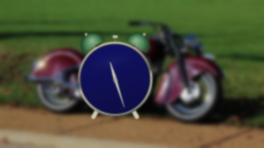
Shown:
11 h 27 min
